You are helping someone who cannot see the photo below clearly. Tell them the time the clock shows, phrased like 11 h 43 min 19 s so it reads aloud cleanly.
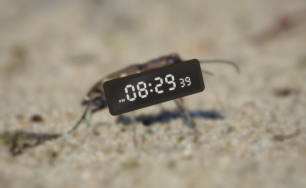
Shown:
8 h 29 min 39 s
